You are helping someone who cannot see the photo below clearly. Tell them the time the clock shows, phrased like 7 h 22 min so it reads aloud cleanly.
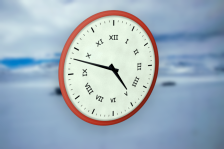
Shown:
4 h 48 min
